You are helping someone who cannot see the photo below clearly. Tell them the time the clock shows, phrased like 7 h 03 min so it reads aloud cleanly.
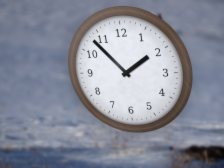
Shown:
1 h 53 min
